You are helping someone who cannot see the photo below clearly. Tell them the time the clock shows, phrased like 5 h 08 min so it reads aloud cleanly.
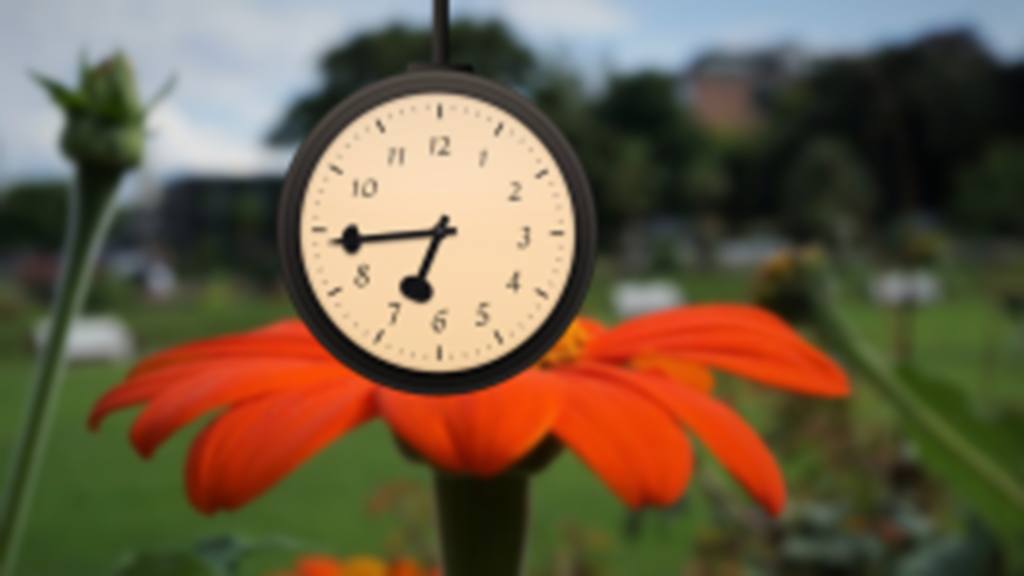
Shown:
6 h 44 min
